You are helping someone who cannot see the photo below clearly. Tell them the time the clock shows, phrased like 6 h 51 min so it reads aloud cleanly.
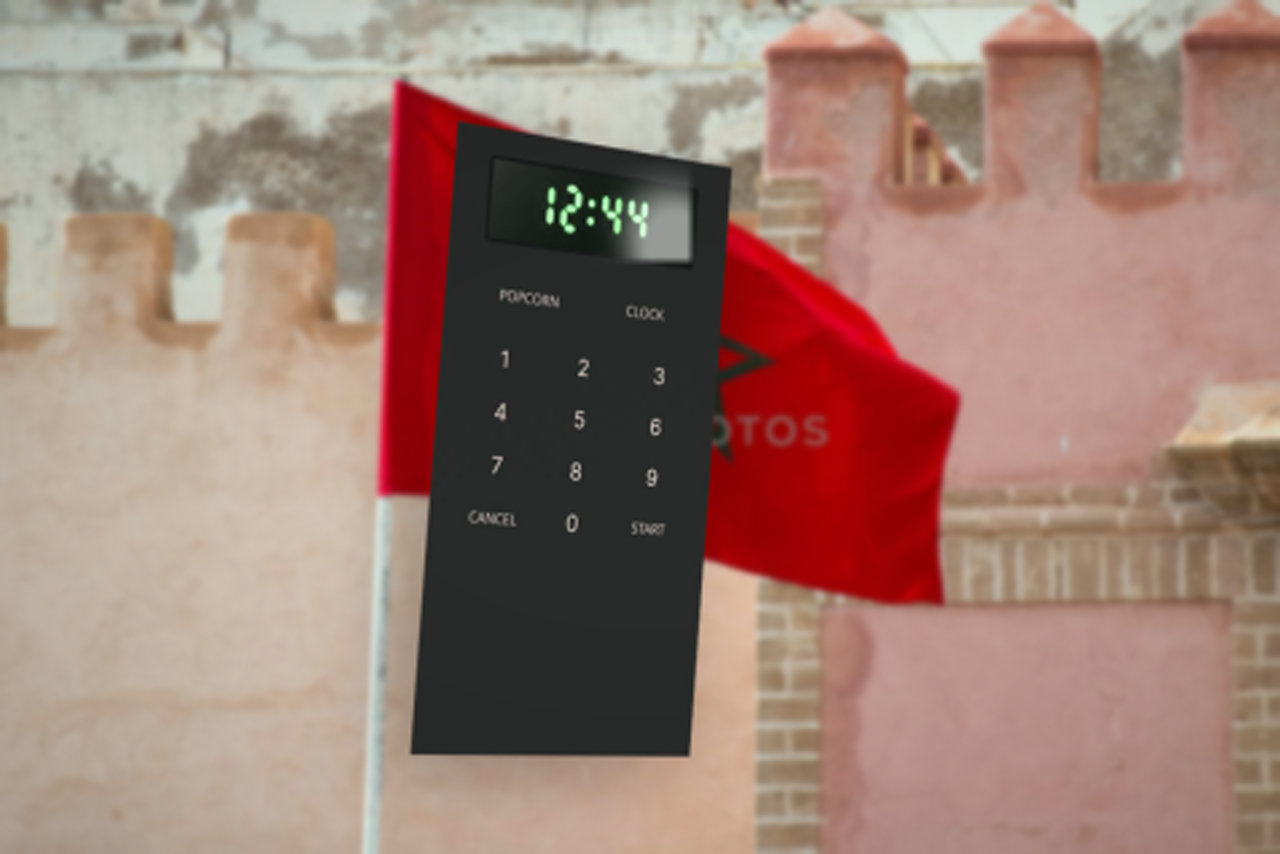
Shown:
12 h 44 min
